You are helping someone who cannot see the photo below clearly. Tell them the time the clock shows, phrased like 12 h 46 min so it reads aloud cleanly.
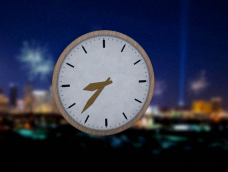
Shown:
8 h 37 min
